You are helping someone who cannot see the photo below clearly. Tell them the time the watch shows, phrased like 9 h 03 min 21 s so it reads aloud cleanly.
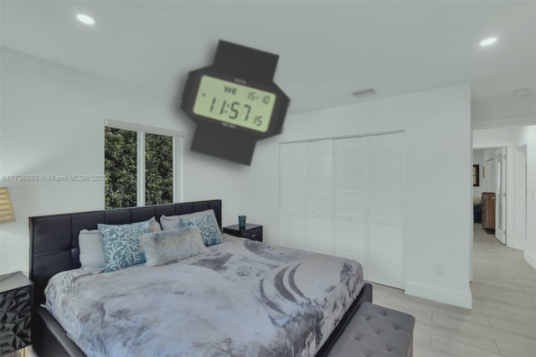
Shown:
11 h 57 min 15 s
